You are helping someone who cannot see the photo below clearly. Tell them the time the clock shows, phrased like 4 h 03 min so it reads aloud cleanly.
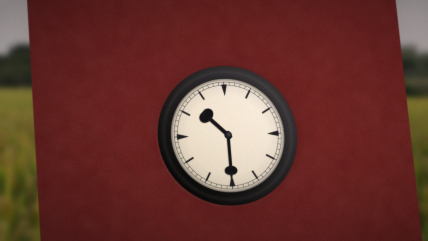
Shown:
10 h 30 min
